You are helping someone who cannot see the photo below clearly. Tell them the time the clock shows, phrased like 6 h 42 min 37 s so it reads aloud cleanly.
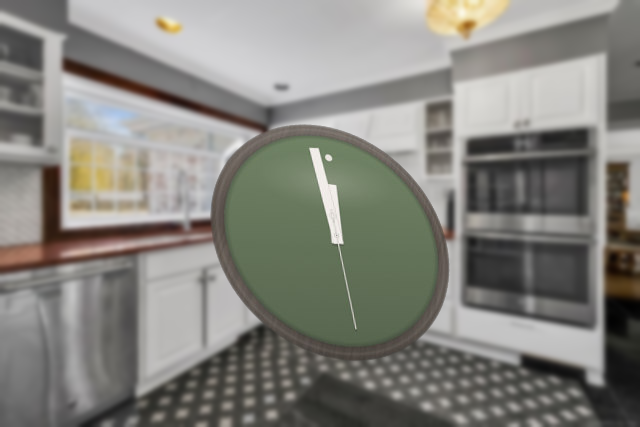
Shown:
11 h 58 min 29 s
